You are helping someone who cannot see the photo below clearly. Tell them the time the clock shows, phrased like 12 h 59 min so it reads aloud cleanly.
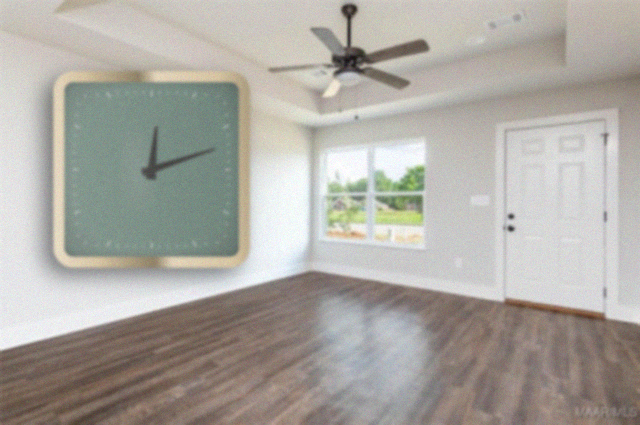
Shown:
12 h 12 min
